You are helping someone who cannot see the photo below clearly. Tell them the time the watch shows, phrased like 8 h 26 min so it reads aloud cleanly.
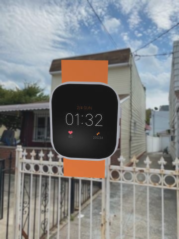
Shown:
1 h 32 min
